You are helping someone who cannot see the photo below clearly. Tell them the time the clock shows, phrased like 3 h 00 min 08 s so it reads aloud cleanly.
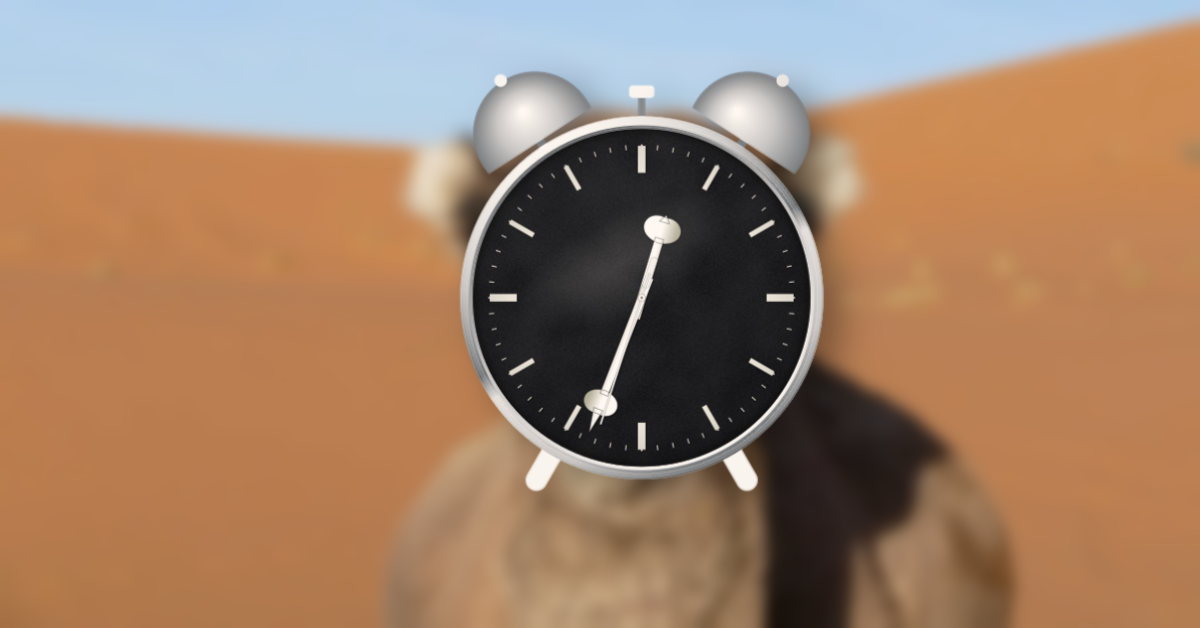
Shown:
12 h 33 min 33 s
